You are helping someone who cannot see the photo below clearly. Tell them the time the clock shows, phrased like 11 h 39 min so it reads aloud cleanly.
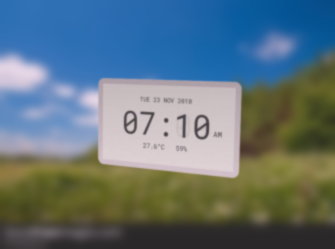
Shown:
7 h 10 min
